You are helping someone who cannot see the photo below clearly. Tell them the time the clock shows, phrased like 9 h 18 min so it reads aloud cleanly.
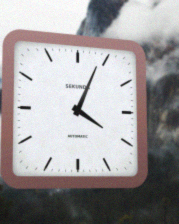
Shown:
4 h 04 min
